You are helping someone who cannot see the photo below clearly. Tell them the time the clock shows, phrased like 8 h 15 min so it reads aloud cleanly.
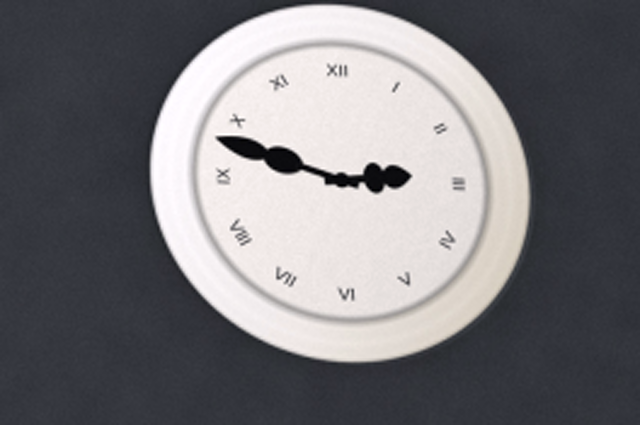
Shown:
2 h 48 min
